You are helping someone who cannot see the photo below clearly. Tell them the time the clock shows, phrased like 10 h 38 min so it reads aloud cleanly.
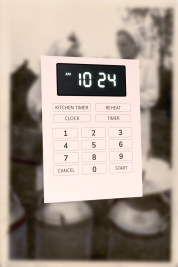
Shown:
10 h 24 min
